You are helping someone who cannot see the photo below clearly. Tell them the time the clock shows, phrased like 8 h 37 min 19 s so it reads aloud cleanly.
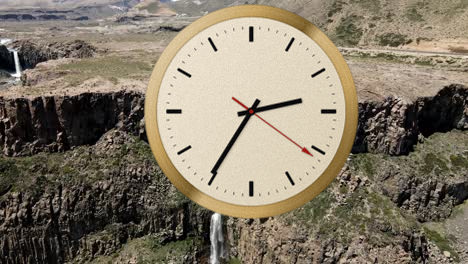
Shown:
2 h 35 min 21 s
